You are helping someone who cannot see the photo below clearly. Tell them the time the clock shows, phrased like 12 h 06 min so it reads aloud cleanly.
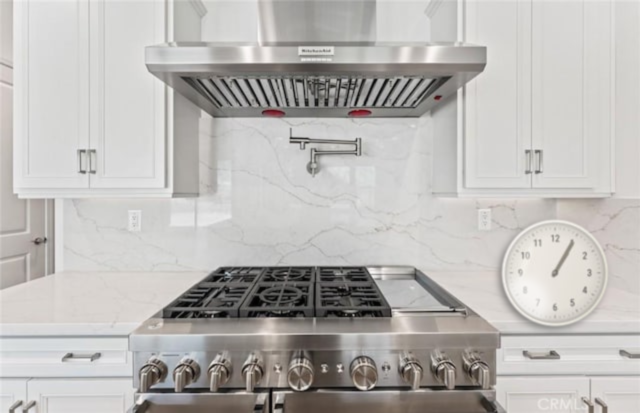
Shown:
1 h 05 min
